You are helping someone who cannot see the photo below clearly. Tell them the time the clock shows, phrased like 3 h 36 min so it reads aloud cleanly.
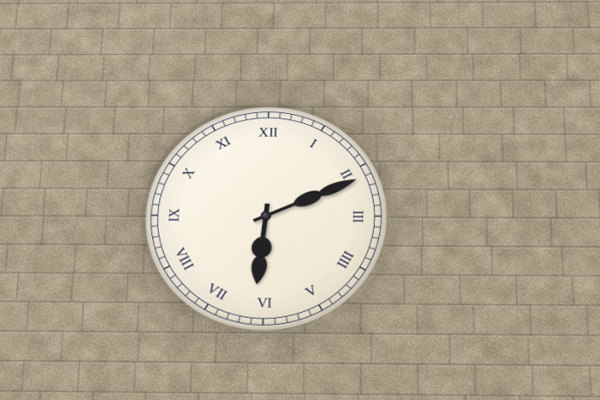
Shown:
6 h 11 min
